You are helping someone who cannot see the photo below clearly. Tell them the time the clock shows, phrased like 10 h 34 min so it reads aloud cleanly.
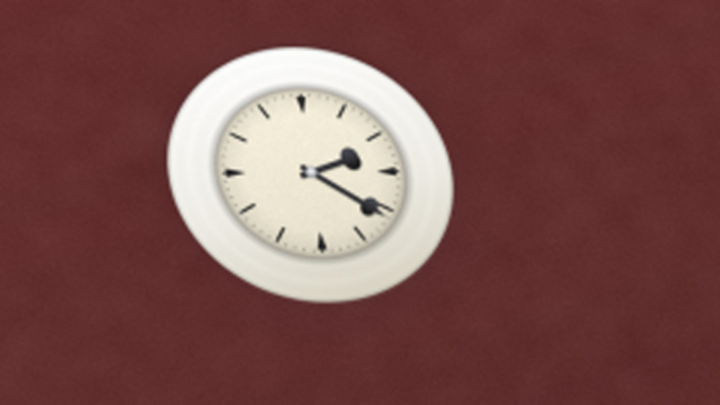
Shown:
2 h 21 min
